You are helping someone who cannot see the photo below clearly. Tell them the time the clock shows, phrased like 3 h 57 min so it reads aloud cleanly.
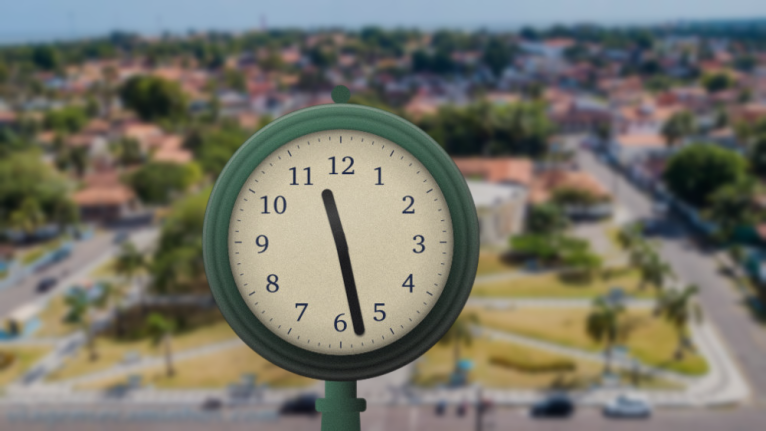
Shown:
11 h 28 min
